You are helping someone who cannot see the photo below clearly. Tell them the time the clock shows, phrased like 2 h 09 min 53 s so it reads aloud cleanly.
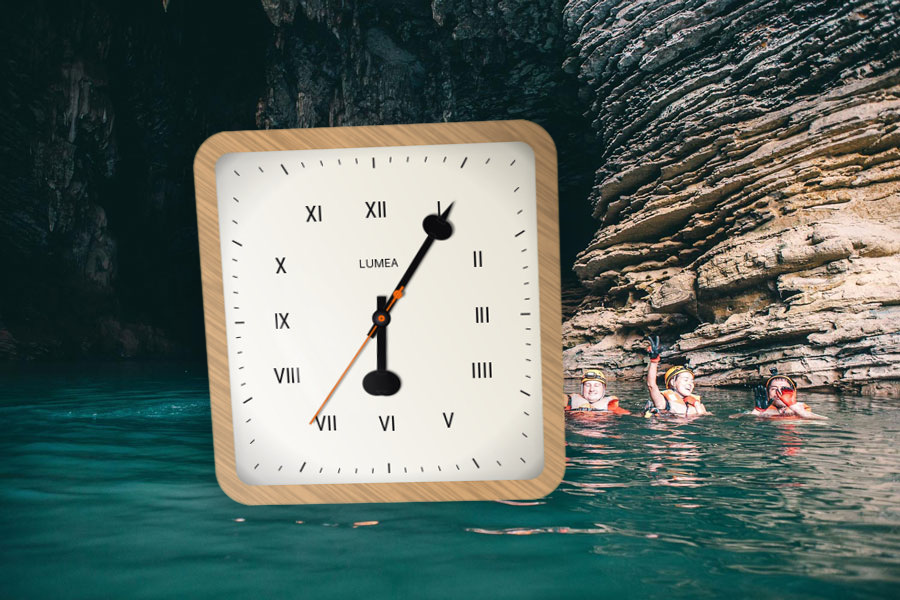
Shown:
6 h 05 min 36 s
